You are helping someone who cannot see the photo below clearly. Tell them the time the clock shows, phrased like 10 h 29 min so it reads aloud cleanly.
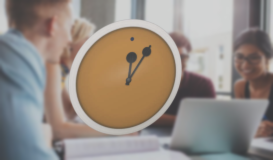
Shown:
12 h 05 min
